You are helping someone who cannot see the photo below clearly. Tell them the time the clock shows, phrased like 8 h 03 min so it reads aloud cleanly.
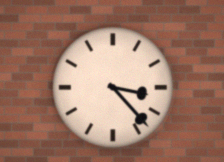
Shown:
3 h 23 min
